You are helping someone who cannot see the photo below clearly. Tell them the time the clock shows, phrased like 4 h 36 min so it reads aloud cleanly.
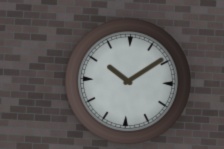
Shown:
10 h 09 min
